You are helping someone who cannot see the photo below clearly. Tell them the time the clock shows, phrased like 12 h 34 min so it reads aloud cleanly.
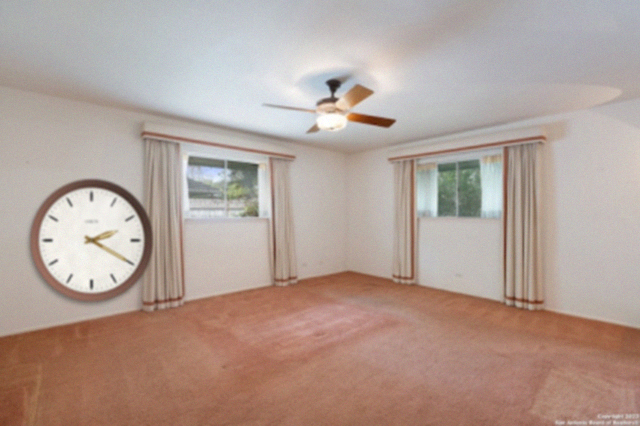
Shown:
2 h 20 min
